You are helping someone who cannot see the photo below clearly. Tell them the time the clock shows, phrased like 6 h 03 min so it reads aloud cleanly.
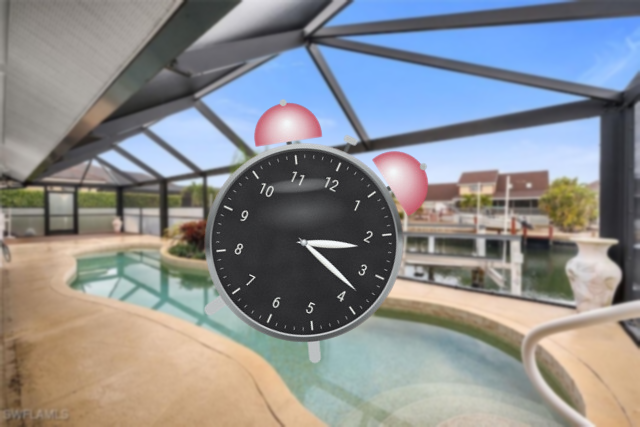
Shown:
2 h 18 min
